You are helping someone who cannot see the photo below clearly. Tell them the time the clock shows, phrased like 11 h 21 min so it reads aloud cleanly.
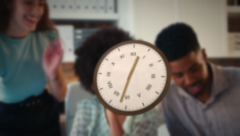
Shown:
12 h 32 min
